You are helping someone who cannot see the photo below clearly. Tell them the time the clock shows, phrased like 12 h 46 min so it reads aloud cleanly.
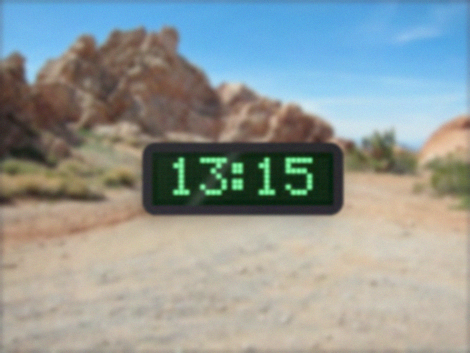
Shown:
13 h 15 min
